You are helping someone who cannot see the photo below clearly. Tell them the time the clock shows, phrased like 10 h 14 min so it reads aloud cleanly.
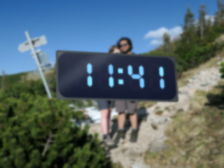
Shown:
11 h 41 min
